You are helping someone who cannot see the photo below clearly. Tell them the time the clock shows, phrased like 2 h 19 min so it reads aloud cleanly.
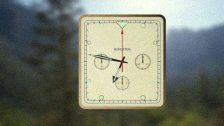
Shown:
6 h 47 min
